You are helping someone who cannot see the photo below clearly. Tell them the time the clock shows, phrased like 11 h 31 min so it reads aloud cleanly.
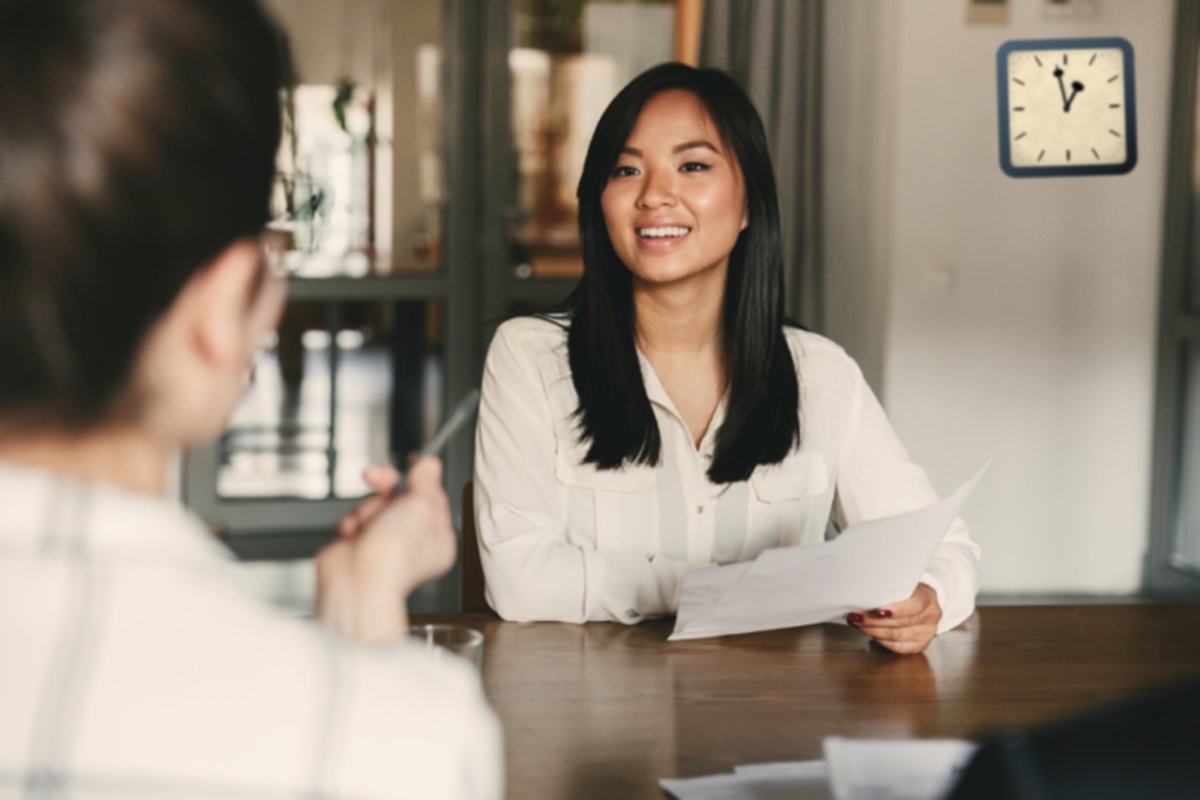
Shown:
12 h 58 min
